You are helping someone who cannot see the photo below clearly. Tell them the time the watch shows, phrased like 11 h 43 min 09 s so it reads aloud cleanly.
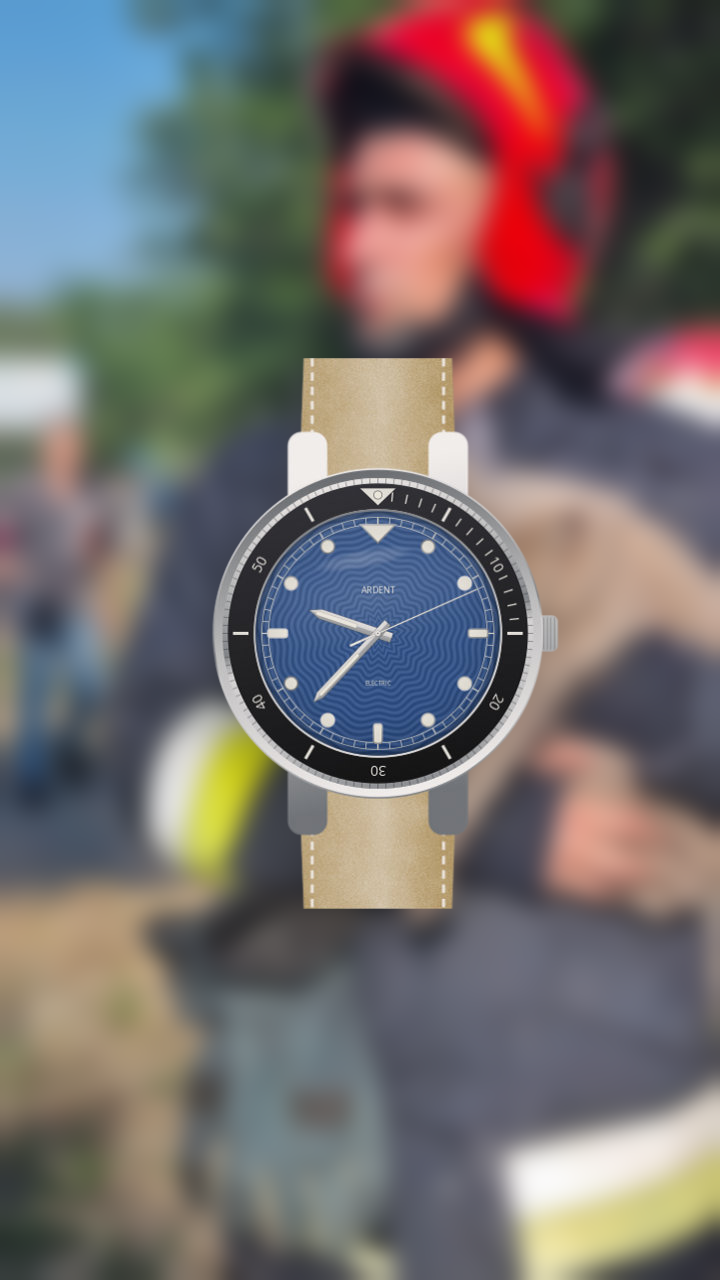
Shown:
9 h 37 min 11 s
